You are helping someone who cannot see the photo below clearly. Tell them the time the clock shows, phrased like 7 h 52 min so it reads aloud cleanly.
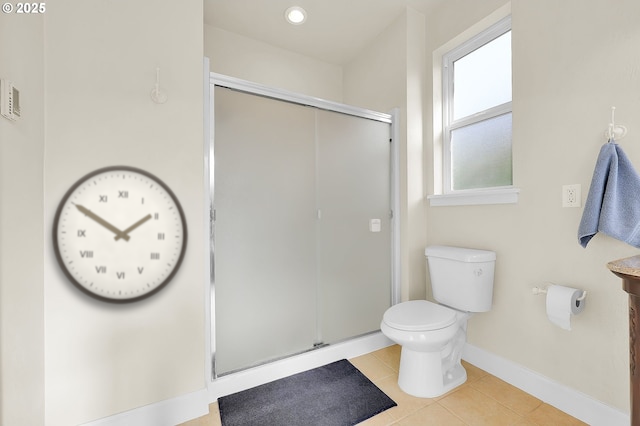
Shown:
1 h 50 min
